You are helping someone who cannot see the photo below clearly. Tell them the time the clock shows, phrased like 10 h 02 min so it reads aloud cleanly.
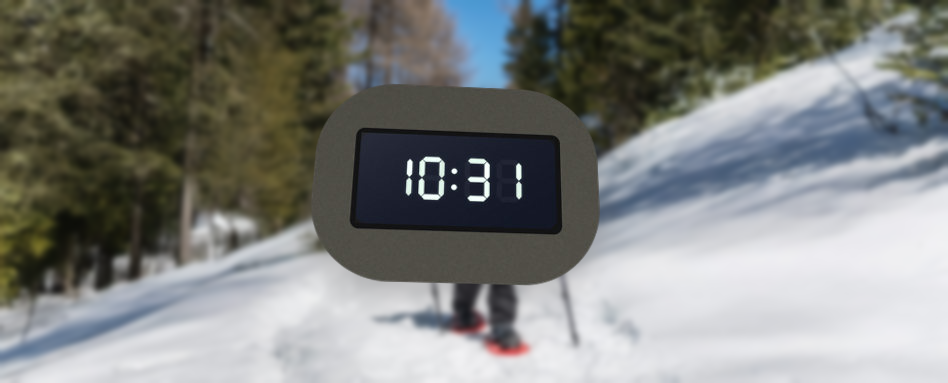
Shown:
10 h 31 min
